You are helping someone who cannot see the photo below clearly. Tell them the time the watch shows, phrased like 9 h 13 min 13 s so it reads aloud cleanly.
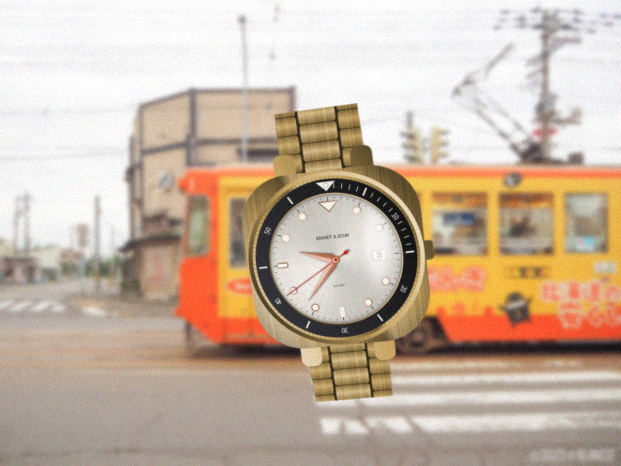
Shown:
9 h 36 min 40 s
